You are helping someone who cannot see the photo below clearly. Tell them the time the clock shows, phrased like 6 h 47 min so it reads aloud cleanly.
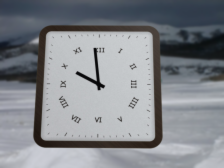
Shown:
9 h 59 min
